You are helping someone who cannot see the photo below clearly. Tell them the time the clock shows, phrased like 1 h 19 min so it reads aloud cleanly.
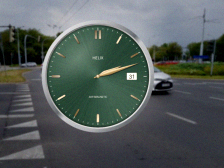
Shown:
2 h 12 min
